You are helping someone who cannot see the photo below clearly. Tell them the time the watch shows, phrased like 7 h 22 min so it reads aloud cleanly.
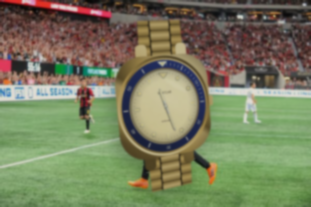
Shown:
11 h 27 min
